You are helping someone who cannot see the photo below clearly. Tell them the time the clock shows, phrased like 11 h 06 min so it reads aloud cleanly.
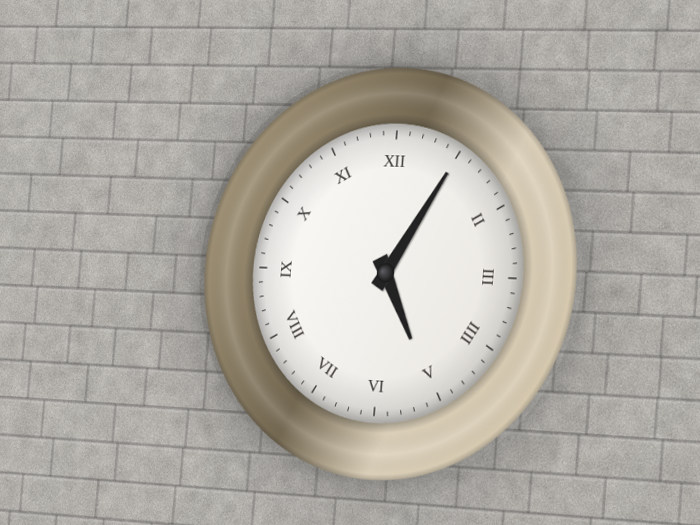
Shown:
5 h 05 min
